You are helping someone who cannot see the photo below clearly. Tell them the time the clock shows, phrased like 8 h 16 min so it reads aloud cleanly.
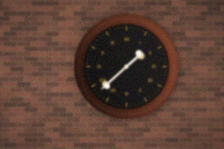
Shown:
1 h 38 min
